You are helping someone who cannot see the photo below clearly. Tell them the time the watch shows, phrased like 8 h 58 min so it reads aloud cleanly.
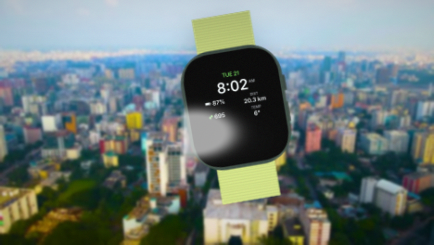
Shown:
8 h 02 min
